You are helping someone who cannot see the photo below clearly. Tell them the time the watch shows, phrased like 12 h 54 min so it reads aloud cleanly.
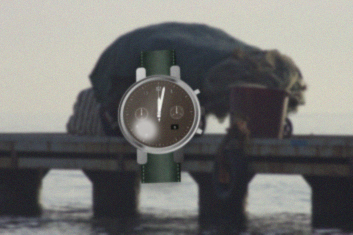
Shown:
12 h 02 min
